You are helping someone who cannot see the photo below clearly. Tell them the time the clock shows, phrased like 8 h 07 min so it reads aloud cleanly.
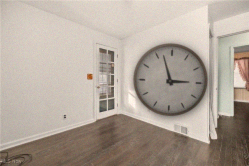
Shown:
2 h 57 min
